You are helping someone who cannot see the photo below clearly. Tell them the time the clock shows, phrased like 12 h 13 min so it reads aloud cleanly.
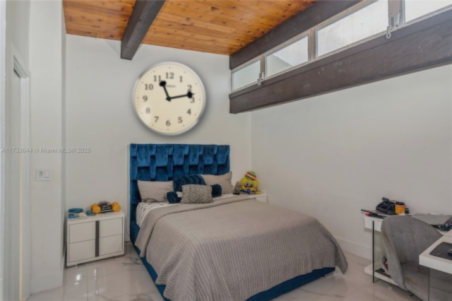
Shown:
11 h 13 min
